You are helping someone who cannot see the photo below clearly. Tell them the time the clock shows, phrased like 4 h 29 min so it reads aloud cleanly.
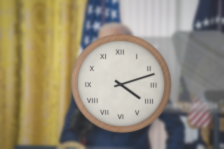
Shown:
4 h 12 min
